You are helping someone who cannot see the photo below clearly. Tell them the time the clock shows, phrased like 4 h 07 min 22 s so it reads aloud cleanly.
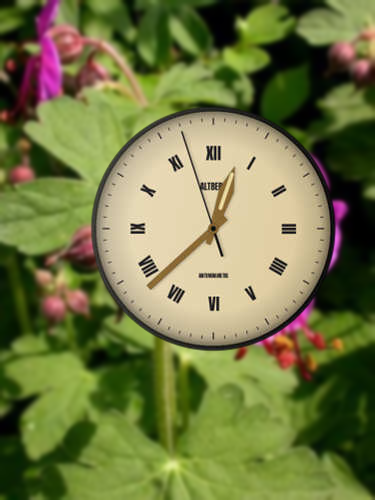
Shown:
12 h 37 min 57 s
